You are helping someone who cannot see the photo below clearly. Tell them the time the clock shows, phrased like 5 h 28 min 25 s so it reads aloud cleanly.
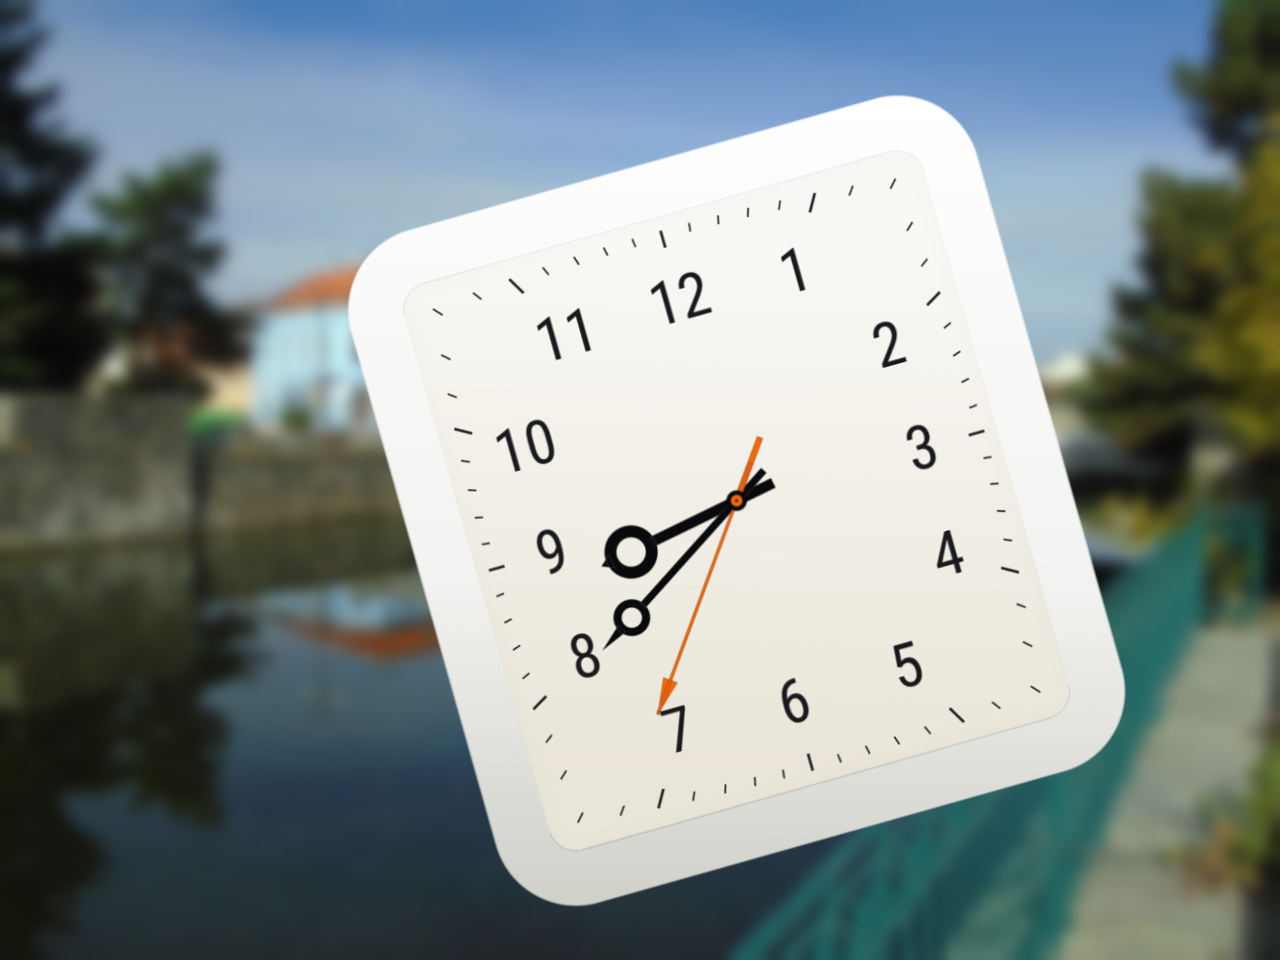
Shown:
8 h 39 min 36 s
